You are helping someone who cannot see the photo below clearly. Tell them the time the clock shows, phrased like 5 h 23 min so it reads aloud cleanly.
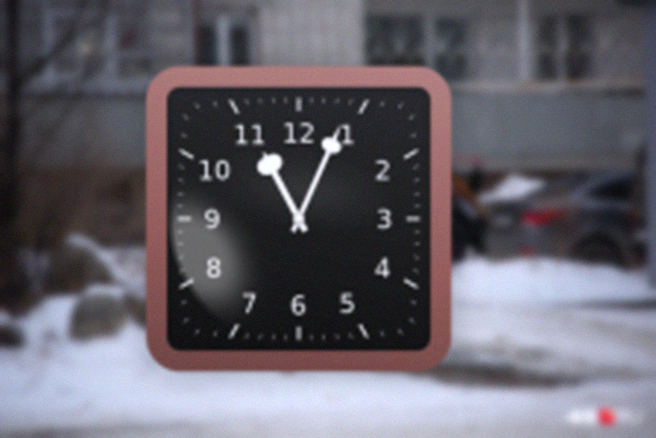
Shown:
11 h 04 min
